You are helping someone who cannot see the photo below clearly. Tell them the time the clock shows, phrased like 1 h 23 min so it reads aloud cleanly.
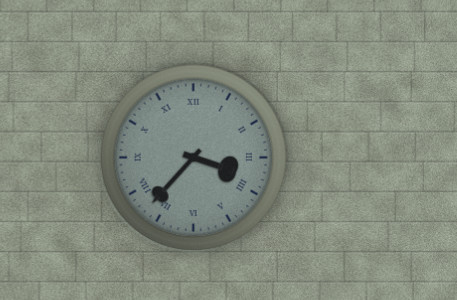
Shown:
3 h 37 min
